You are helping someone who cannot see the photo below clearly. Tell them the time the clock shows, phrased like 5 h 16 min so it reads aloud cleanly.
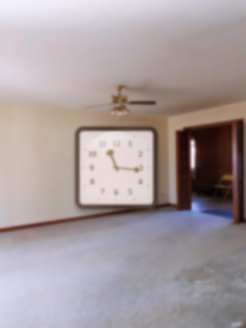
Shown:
11 h 16 min
